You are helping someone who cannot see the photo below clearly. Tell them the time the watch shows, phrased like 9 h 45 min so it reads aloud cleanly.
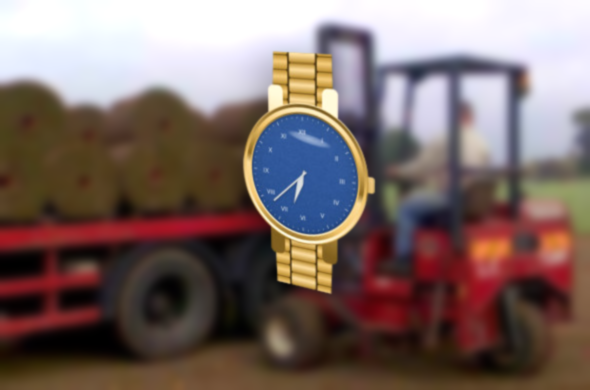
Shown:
6 h 38 min
